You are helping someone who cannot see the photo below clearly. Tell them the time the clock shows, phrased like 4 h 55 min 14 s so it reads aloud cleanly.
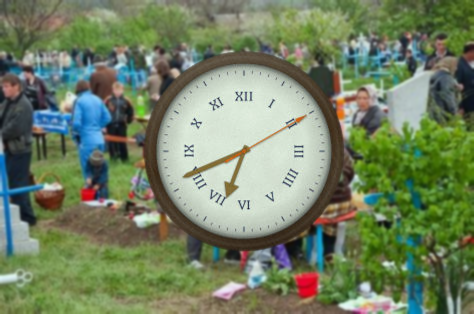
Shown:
6 h 41 min 10 s
